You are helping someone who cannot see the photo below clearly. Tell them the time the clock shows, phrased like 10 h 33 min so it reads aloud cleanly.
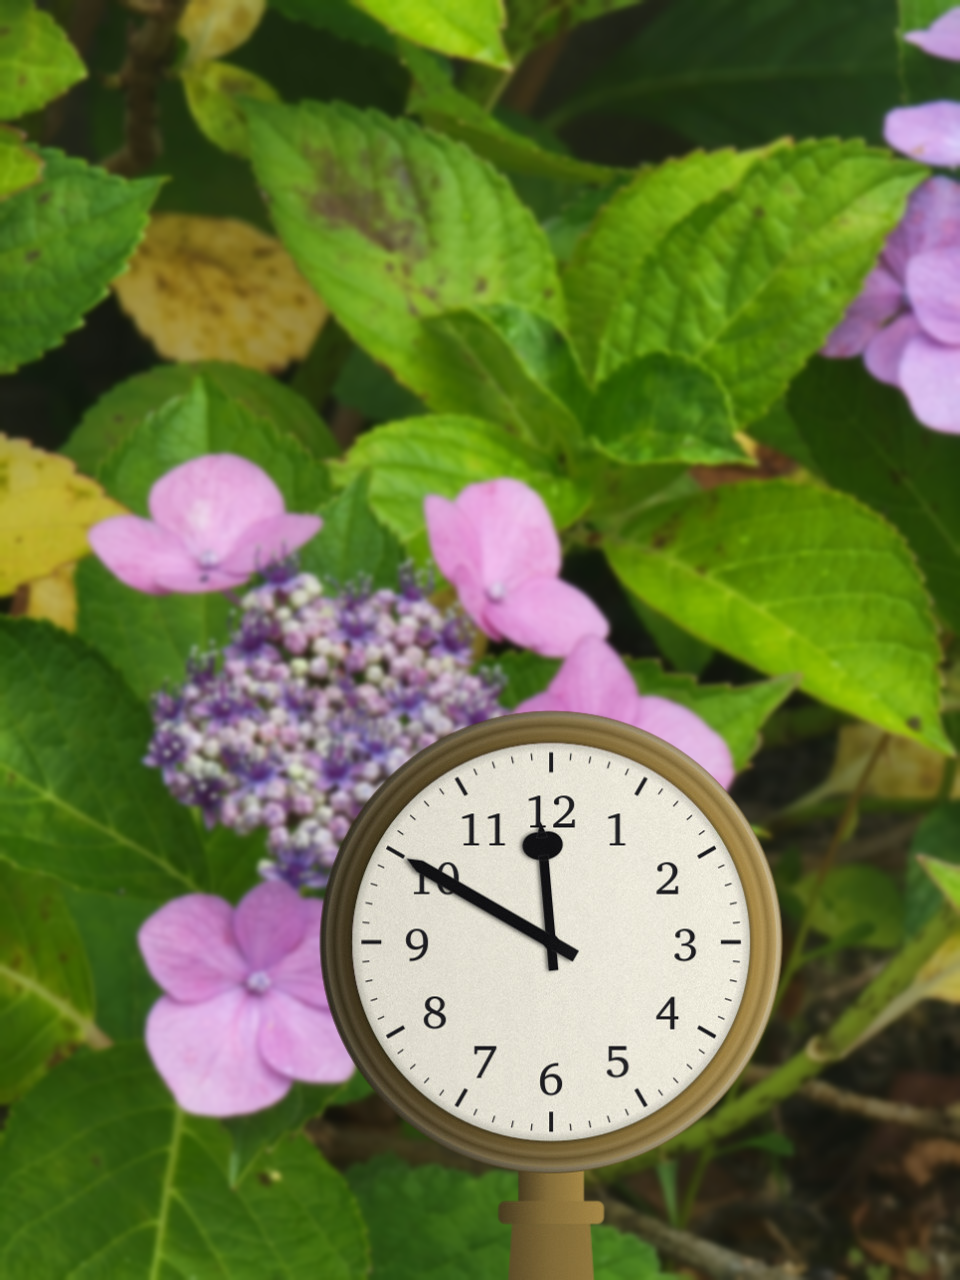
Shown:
11 h 50 min
